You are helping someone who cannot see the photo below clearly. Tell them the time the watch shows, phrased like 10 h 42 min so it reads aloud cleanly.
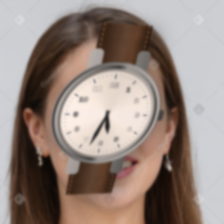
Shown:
5 h 33 min
